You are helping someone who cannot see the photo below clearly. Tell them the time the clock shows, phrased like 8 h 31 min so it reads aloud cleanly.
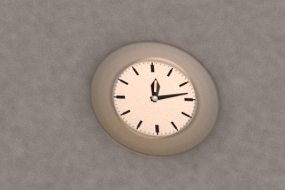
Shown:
12 h 13 min
